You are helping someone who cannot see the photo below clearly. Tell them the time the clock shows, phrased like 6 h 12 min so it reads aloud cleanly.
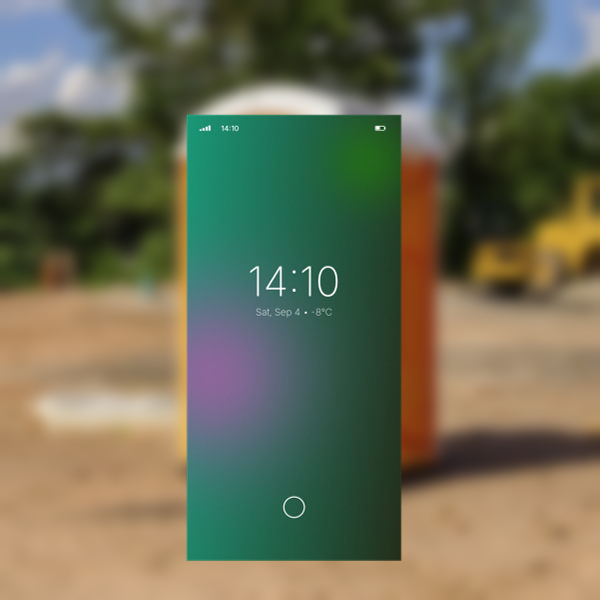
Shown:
14 h 10 min
